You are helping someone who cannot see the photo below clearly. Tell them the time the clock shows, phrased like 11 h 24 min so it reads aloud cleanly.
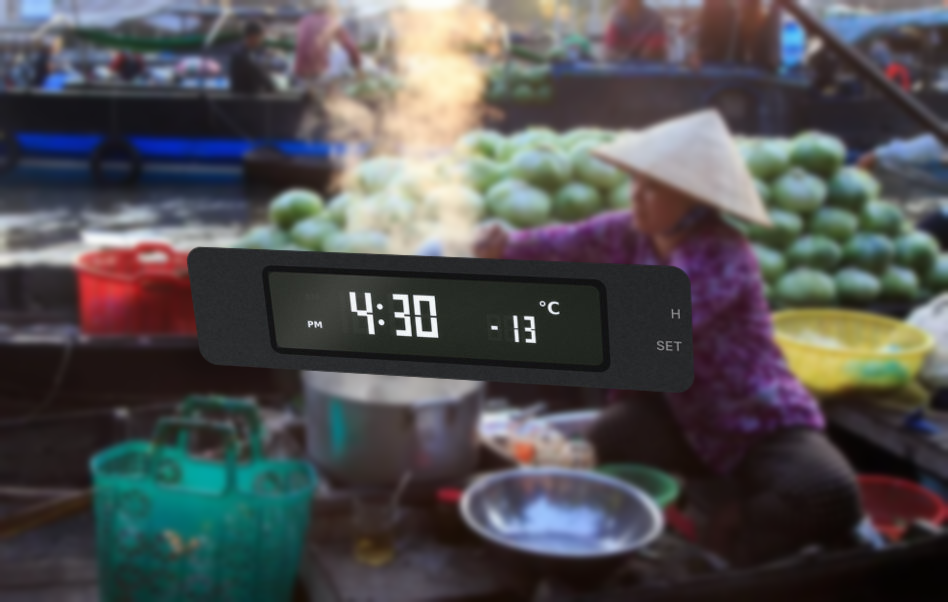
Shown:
4 h 30 min
